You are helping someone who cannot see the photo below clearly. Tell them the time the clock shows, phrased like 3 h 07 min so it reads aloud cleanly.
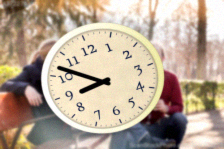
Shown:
8 h 52 min
